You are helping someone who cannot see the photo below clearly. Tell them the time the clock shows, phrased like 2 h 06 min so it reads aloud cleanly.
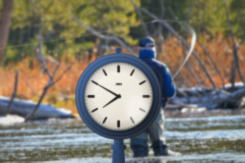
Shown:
7 h 50 min
